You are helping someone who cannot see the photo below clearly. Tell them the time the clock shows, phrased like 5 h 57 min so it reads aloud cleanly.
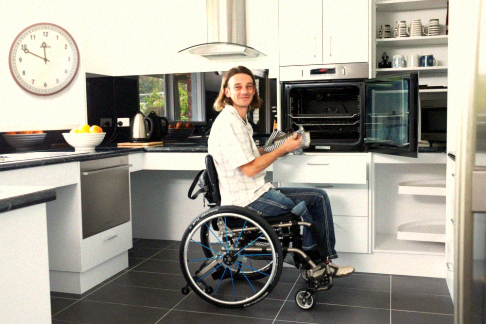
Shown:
11 h 49 min
